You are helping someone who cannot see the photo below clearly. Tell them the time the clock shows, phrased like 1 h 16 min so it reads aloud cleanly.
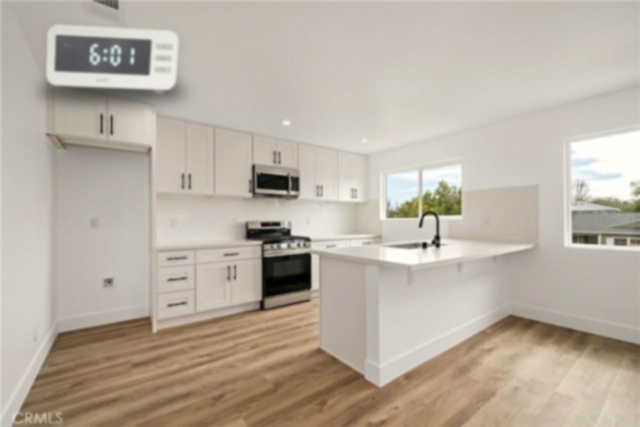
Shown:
6 h 01 min
